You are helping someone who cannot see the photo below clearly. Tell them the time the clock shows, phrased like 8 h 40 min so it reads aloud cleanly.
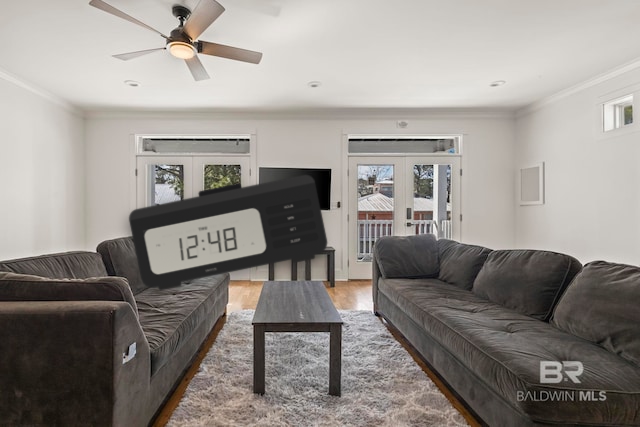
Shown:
12 h 48 min
